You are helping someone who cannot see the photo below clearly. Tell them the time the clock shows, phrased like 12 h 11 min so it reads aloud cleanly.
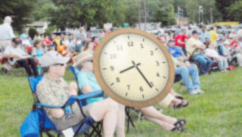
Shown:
8 h 26 min
